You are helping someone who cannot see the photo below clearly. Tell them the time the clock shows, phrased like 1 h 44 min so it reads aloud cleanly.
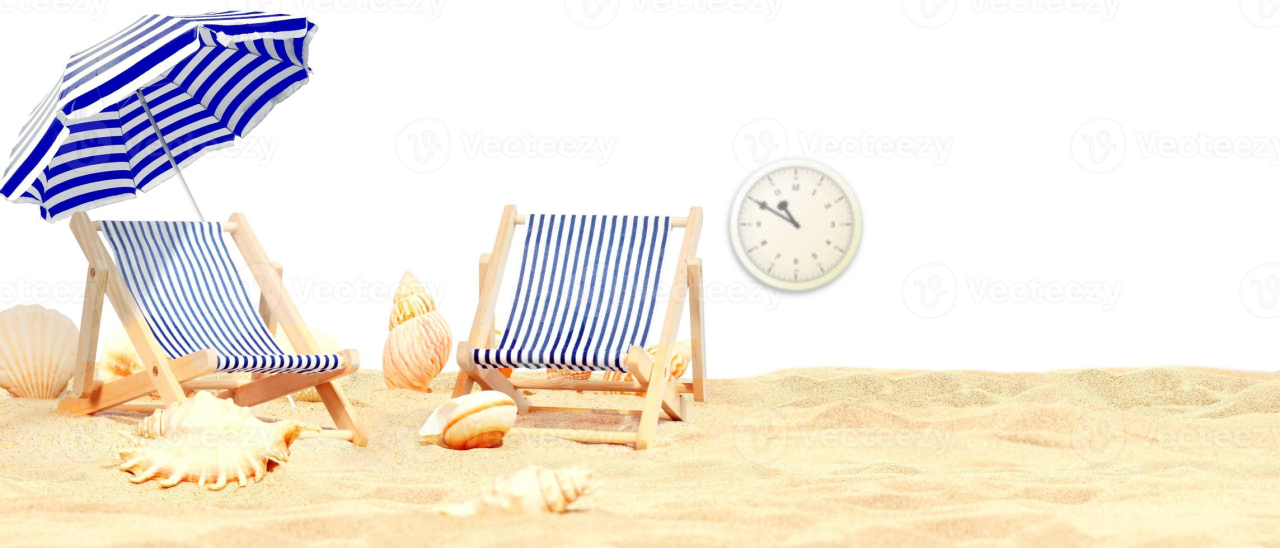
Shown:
10 h 50 min
